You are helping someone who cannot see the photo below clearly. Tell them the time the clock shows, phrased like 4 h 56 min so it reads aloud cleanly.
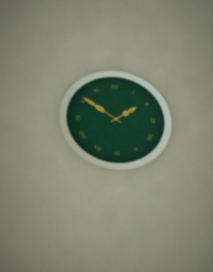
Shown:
1 h 51 min
